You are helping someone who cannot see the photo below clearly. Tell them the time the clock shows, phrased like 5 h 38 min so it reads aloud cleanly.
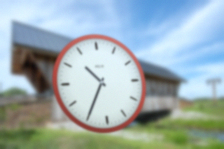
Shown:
10 h 35 min
